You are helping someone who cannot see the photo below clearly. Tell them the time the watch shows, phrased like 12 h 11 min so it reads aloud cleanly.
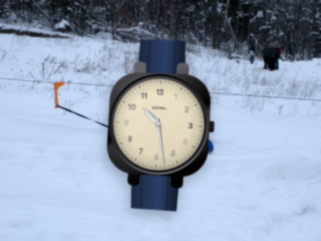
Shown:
10 h 28 min
